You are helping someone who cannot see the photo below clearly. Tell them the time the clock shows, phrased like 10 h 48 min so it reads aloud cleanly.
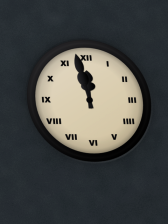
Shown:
11 h 58 min
